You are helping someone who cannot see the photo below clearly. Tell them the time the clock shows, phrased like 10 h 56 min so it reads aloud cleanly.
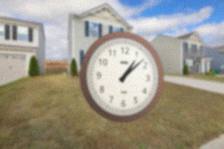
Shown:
1 h 08 min
